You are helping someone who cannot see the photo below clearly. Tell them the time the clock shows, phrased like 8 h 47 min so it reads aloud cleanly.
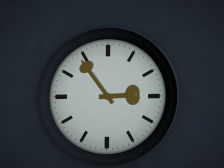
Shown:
2 h 54 min
